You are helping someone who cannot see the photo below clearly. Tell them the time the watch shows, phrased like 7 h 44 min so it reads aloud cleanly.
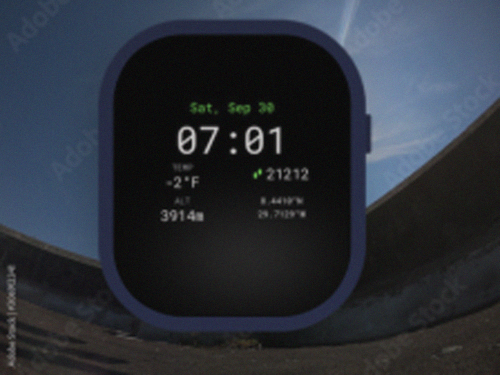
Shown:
7 h 01 min
